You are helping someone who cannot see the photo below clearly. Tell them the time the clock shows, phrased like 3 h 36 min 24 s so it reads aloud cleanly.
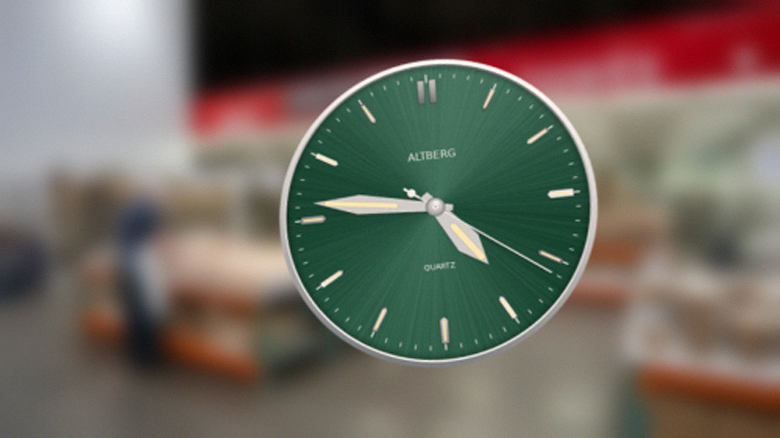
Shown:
4 h 46 min 21 s
